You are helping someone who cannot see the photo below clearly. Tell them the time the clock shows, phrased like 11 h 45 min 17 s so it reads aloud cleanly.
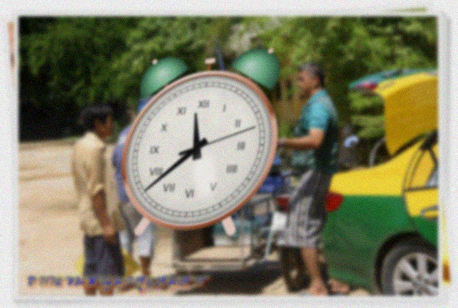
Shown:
11 h 38 min 12 s
